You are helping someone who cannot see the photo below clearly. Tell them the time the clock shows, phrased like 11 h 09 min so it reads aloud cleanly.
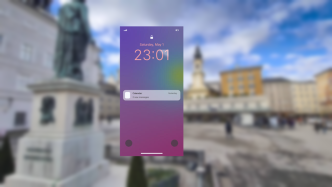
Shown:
23 h 01 min
